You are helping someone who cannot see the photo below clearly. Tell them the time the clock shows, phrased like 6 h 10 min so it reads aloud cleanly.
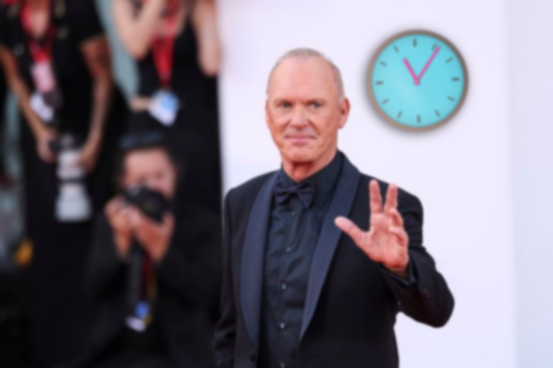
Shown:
11 h 06 min
